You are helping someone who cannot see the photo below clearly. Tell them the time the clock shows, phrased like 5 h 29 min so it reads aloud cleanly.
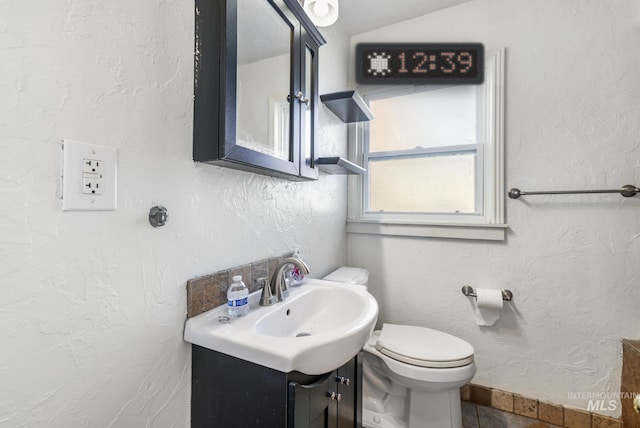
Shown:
12 h 39 min
